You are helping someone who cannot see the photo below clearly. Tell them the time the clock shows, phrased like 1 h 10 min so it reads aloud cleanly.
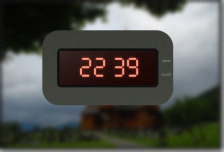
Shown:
22 h 39 min
